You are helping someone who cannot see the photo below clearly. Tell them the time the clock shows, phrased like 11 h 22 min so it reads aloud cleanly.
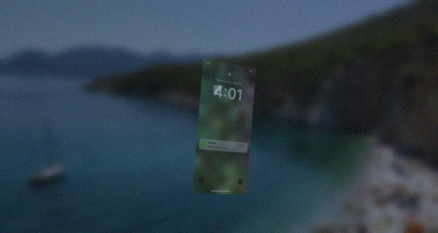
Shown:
4 h 01 min
